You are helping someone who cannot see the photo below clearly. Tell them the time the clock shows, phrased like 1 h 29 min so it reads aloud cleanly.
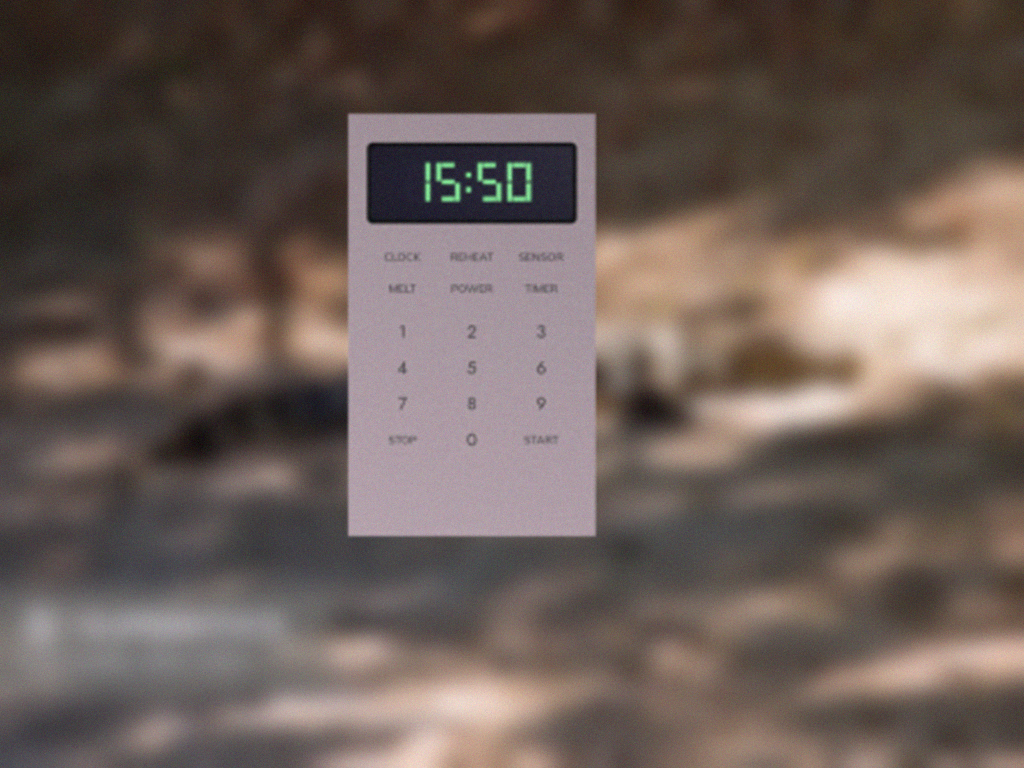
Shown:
15 h 50 min
